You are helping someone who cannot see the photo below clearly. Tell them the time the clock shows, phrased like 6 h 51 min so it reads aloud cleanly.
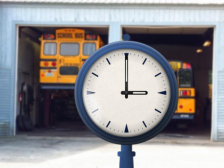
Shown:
3 h 00 min
